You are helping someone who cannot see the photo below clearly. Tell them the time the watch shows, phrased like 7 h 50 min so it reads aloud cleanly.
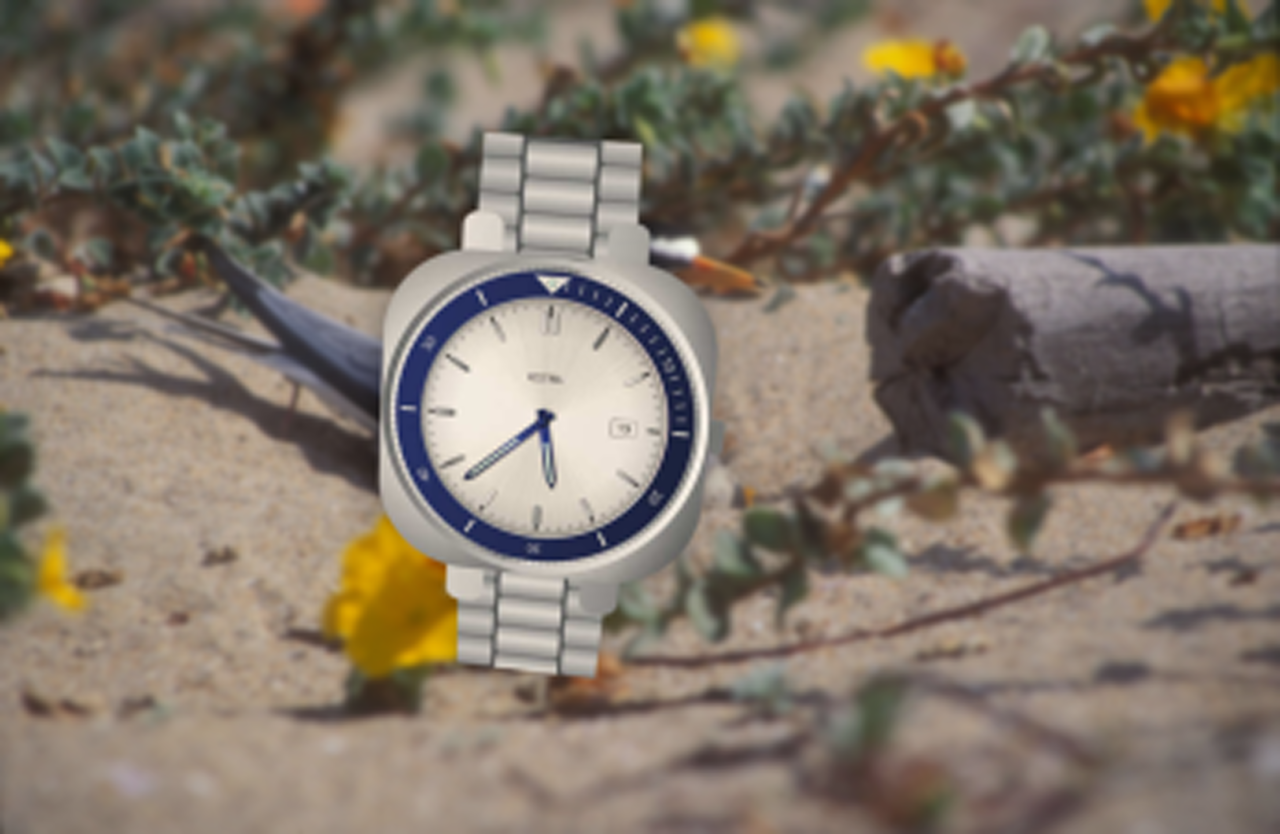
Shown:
5 h 38 min
